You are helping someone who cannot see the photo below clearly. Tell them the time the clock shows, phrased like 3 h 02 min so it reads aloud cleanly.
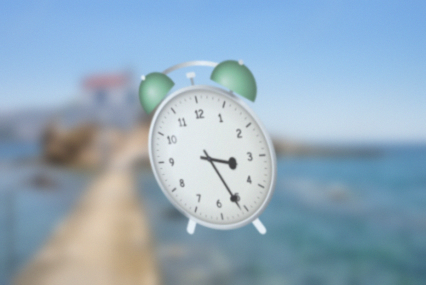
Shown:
3 h 26 min
